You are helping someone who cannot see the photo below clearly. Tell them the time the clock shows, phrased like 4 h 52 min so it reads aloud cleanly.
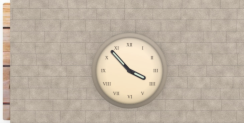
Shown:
3 h 53 min
